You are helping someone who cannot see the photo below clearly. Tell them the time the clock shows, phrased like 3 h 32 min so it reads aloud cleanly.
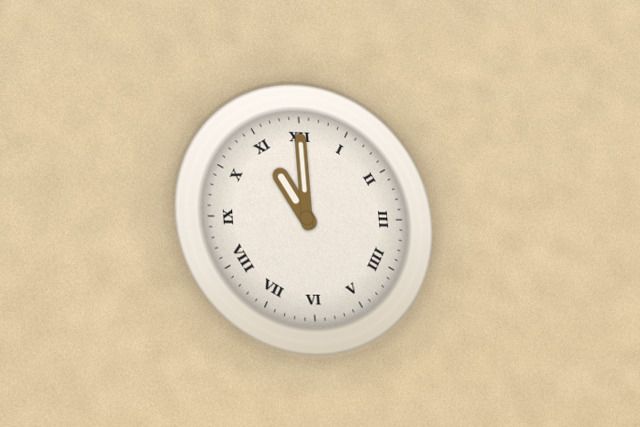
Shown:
11 h 00 min
